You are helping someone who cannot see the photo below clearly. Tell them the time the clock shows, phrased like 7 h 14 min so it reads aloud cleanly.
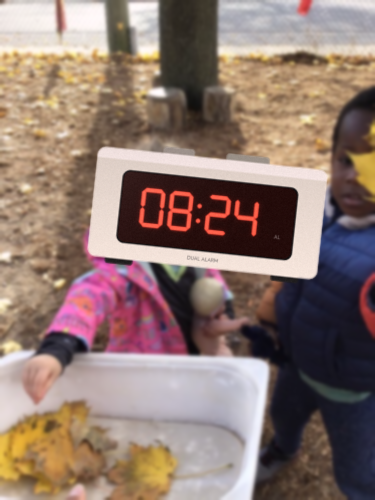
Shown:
8 h 24 min
